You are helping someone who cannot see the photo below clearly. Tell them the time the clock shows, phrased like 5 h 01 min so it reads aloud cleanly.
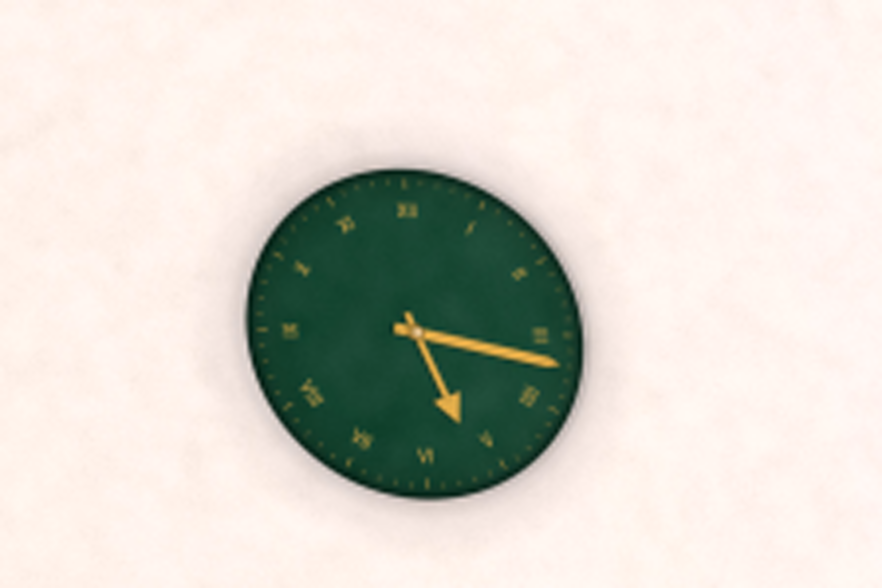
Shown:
5 h 17 min
